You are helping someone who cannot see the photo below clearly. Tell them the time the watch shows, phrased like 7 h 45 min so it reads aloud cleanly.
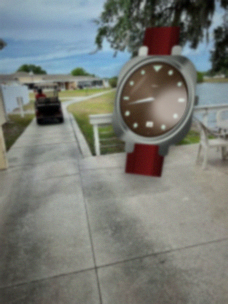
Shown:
8 h 43 min
